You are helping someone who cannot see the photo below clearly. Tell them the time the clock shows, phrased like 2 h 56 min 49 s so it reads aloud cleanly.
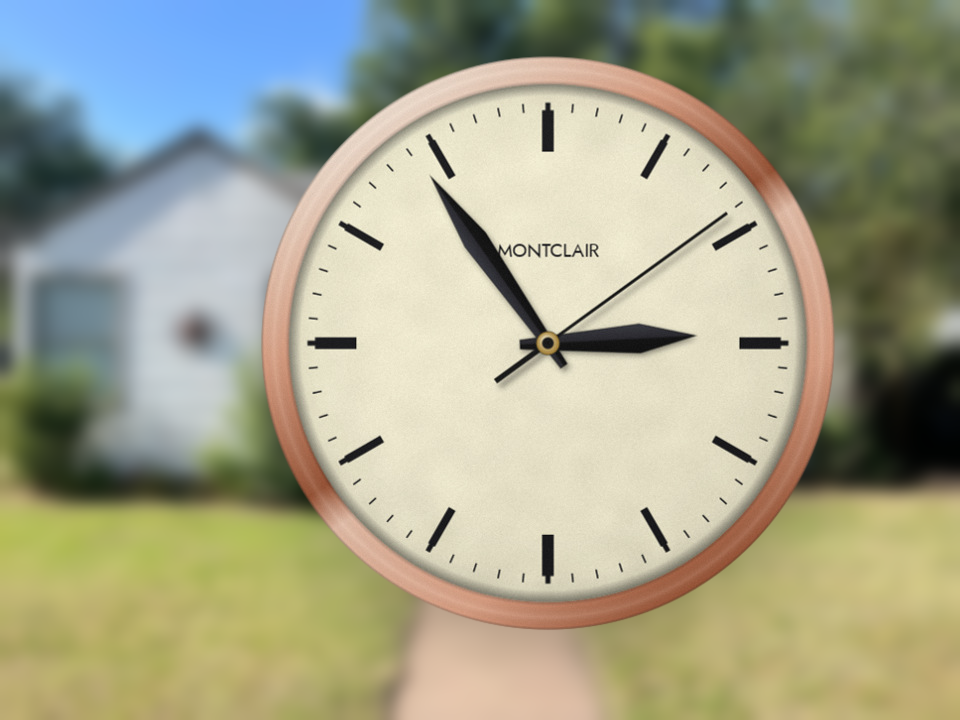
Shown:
2 h 54 min 09 s
